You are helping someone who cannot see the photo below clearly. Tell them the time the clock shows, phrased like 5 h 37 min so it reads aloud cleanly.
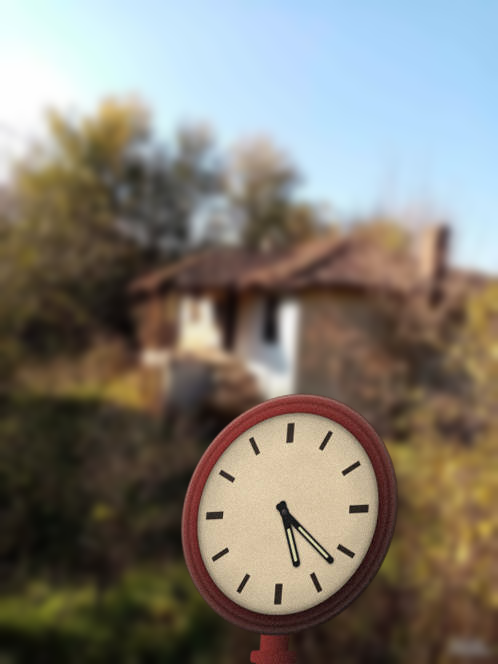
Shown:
5 h 22 min
